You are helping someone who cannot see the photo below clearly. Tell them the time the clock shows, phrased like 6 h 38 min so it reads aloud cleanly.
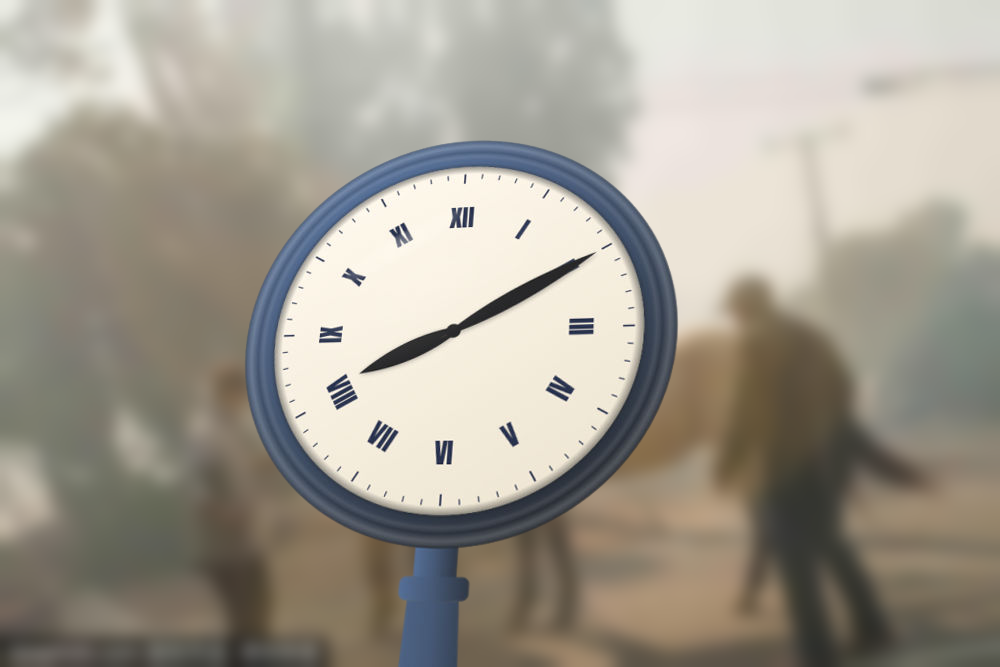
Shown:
8 h 10 min
